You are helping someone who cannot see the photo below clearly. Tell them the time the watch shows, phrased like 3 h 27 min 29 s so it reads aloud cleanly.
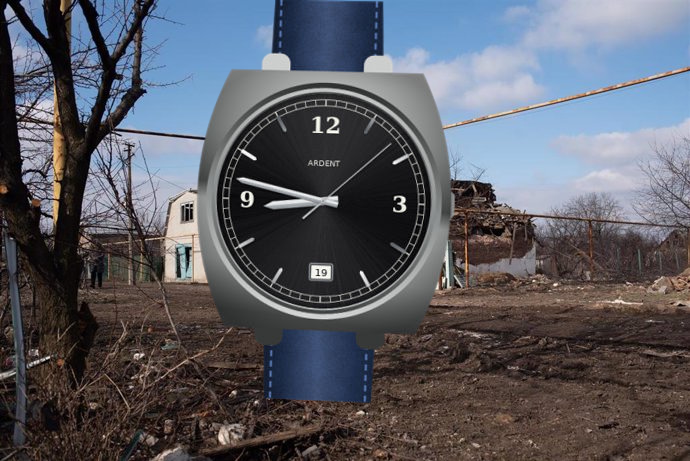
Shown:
8 h 47 min 08 s
